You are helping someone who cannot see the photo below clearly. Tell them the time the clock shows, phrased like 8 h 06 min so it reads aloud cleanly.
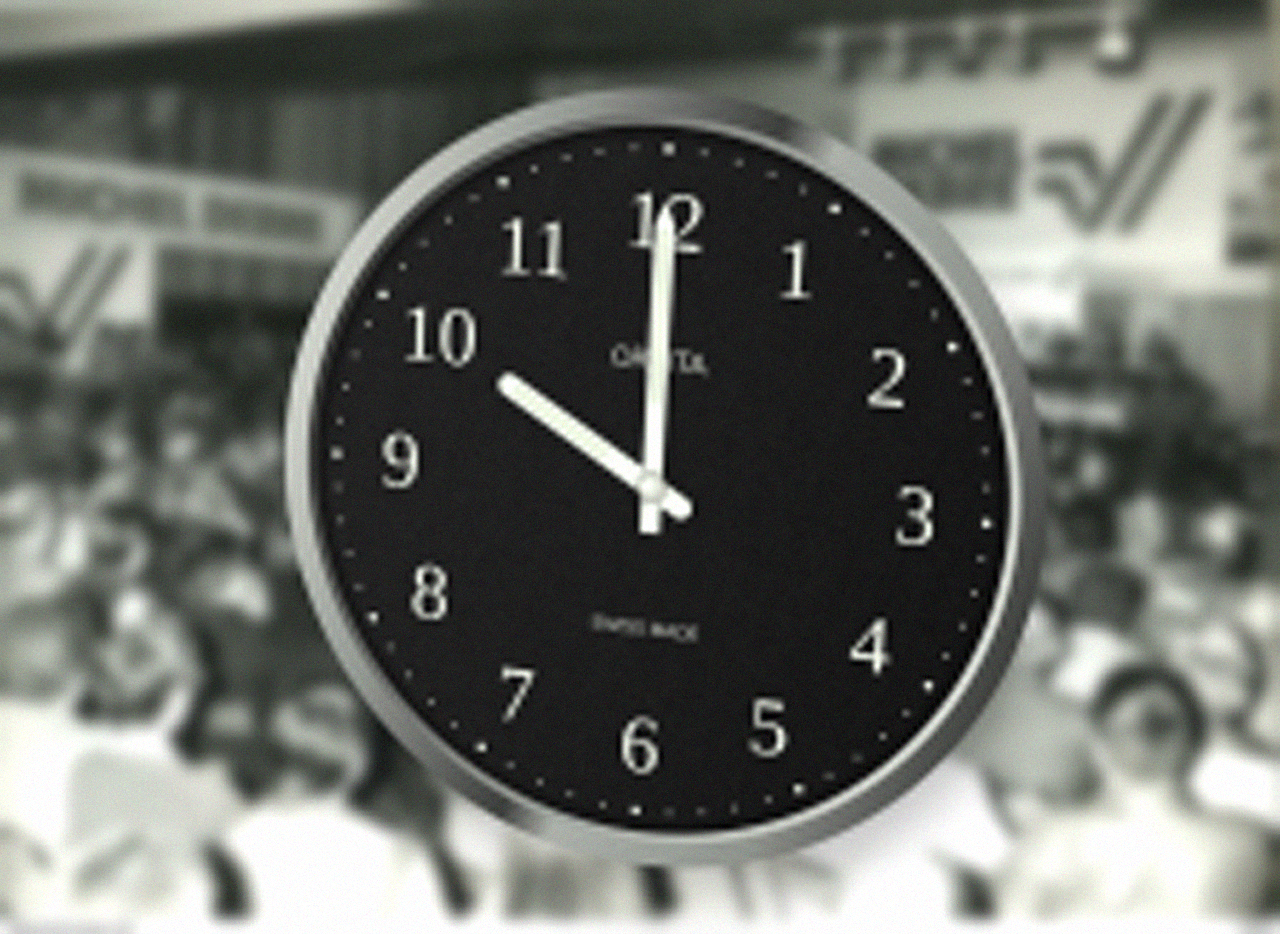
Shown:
10 h 00 min
